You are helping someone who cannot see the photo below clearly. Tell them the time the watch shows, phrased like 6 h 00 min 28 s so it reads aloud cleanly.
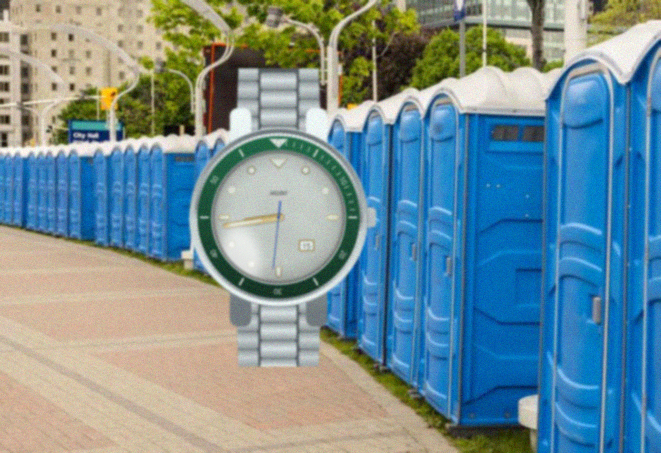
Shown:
8 h 43 min 31 s
